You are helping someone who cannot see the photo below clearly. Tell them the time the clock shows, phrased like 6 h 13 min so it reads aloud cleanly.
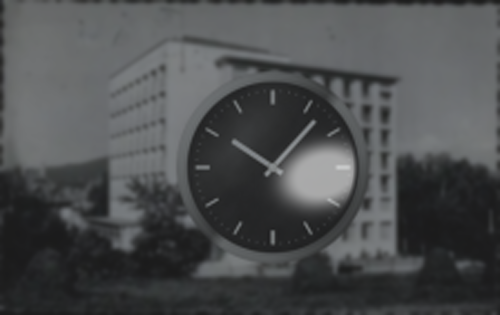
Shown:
10 h 07 min
